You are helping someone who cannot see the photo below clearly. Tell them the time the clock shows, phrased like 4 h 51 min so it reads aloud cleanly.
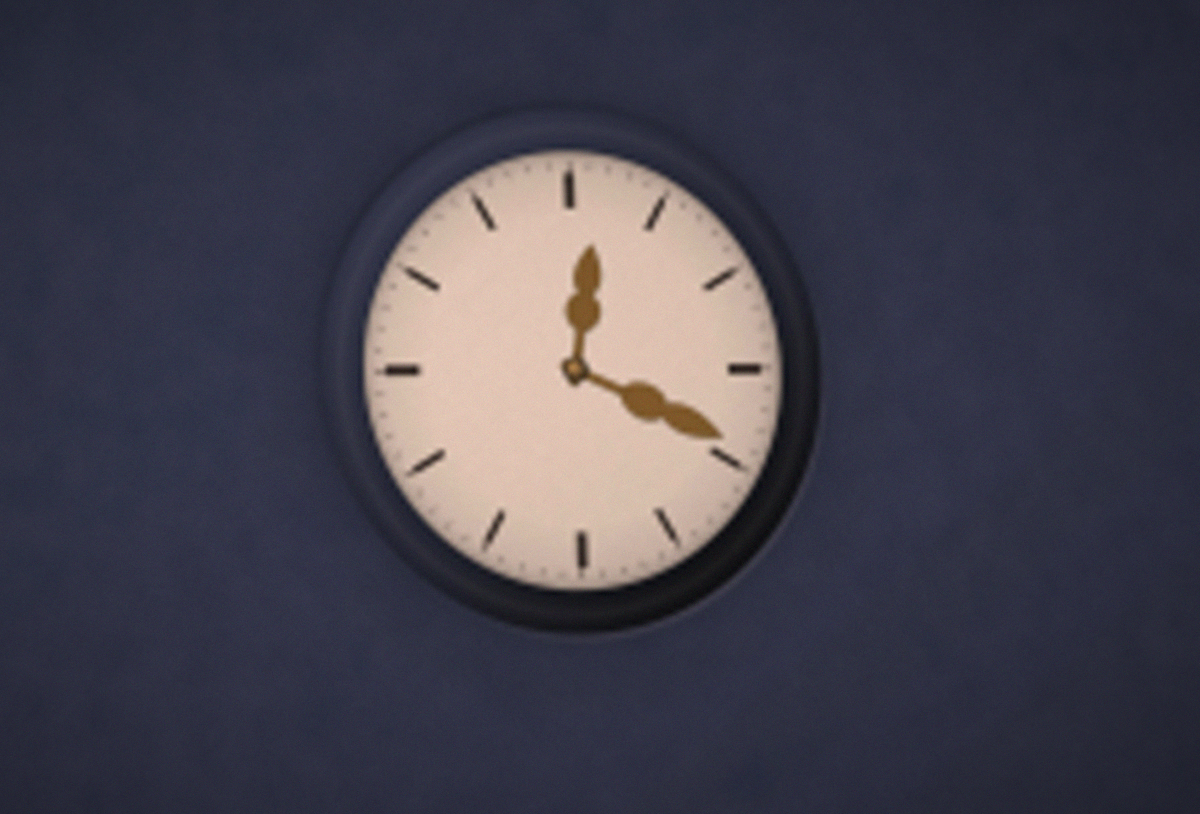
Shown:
12 h 19 min
